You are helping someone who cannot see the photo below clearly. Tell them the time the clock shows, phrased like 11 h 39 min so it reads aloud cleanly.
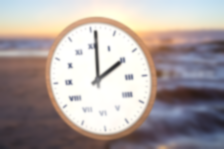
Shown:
2 h 01 min
